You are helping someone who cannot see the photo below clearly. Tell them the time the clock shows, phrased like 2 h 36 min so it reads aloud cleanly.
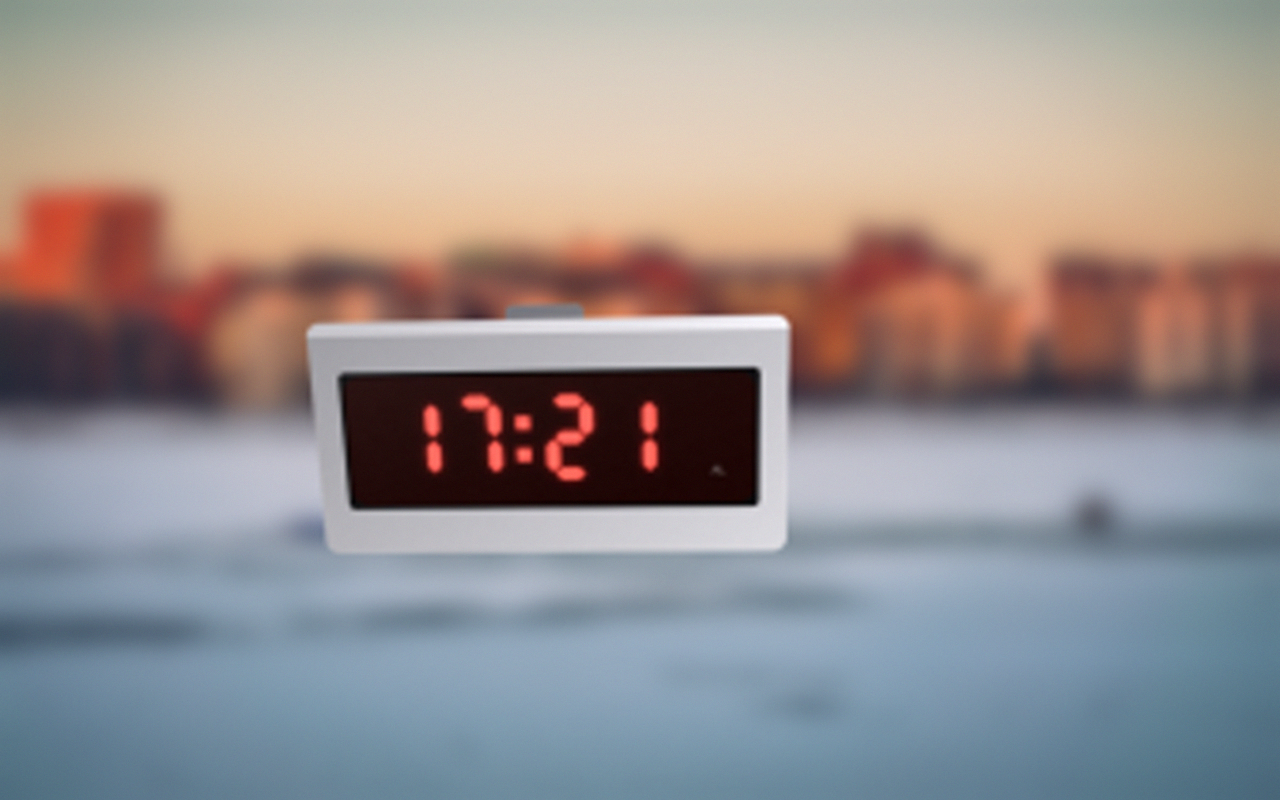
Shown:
17 h 21 min
